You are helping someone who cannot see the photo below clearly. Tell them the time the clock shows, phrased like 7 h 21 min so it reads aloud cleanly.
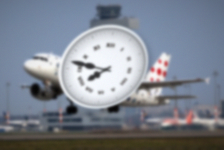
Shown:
7 h 47 min
